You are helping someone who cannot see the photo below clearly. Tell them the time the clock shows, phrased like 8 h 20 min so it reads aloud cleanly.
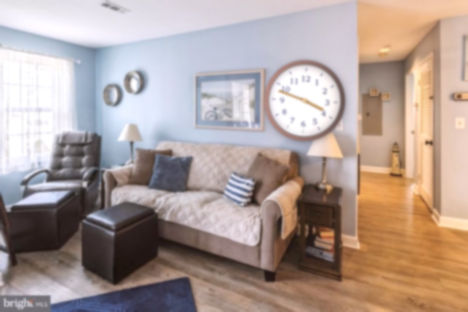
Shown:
3 h 48 min
